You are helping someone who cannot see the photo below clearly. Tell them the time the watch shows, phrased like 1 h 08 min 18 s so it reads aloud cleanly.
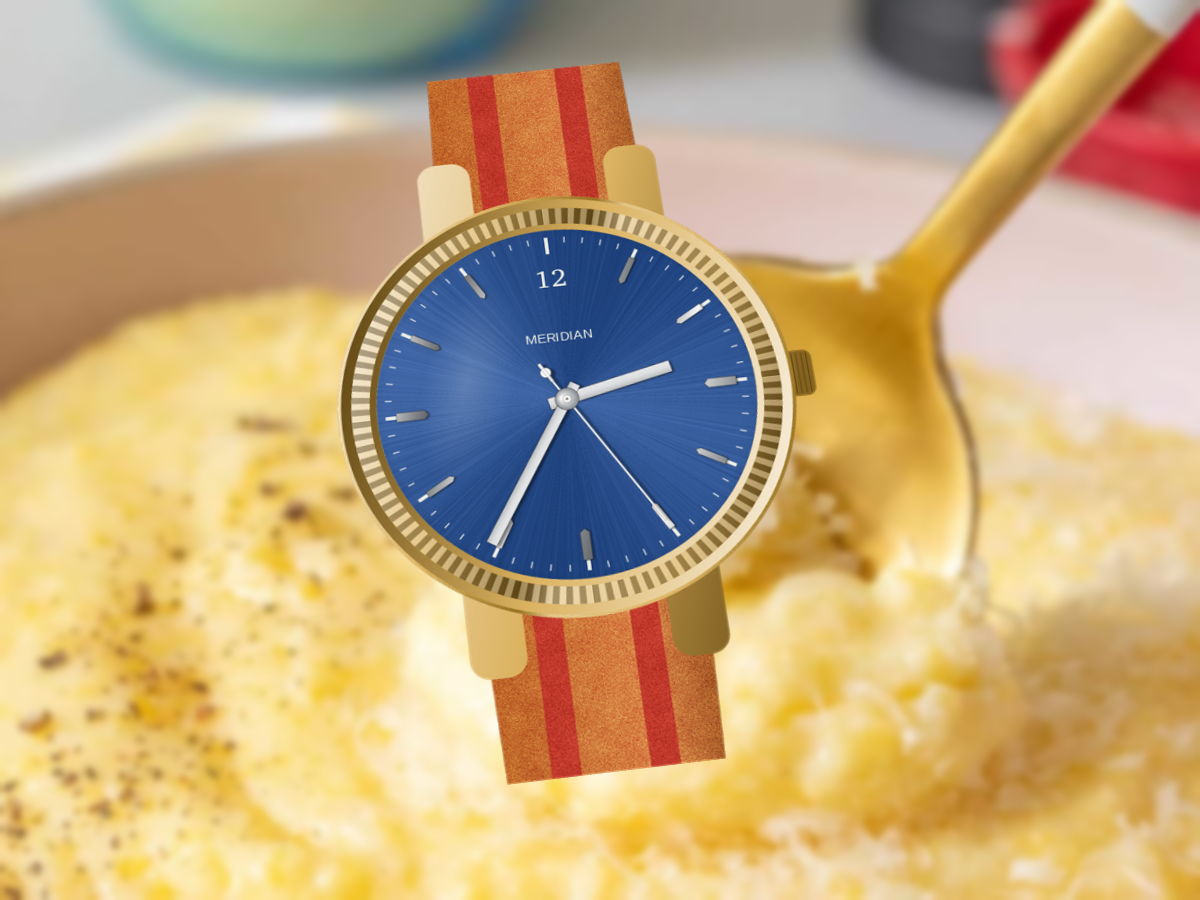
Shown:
2 h 35 min 25 s
